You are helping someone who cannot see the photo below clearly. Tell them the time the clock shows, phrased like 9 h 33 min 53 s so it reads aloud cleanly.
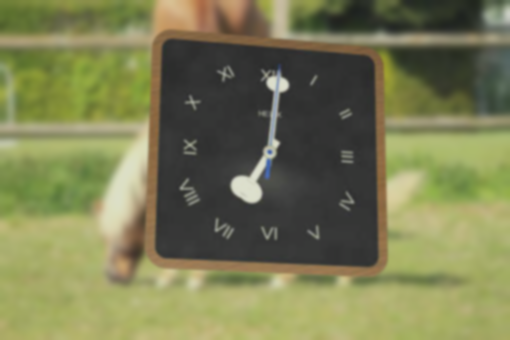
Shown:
7 h 01 min 01 s
